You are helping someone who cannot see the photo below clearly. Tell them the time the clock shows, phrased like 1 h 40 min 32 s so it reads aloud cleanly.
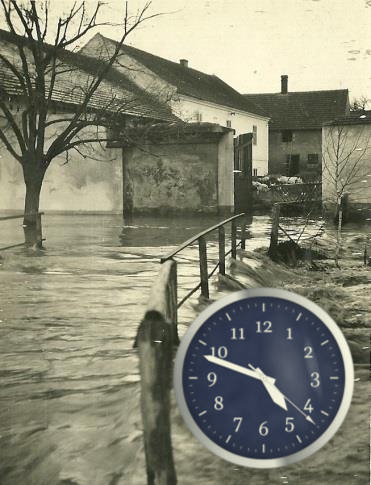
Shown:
4 h 48 min 22 s
